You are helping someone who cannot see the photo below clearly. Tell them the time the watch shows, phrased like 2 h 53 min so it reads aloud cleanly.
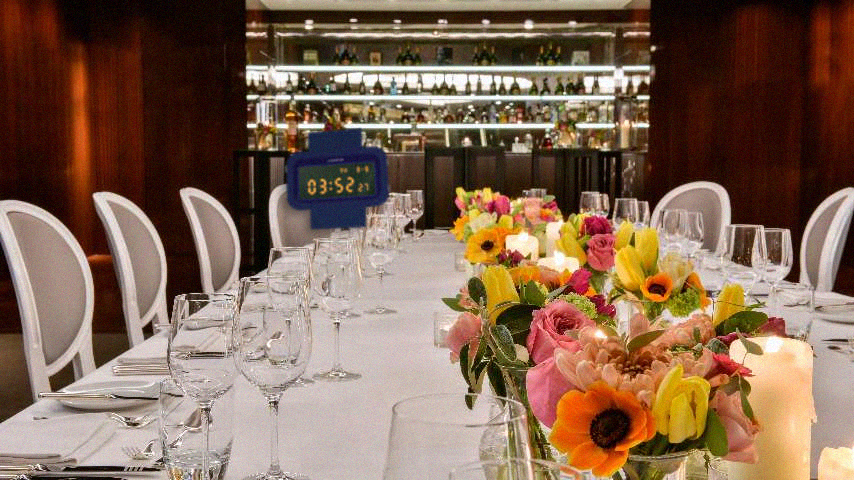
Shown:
3 h 52 min
